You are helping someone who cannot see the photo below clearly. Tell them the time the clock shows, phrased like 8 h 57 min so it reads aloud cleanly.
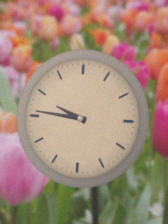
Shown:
9 h 46 min
